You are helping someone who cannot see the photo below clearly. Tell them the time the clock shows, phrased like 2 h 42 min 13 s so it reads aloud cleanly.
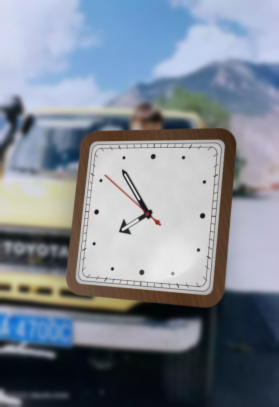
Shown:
7 h 53 min 51 s
